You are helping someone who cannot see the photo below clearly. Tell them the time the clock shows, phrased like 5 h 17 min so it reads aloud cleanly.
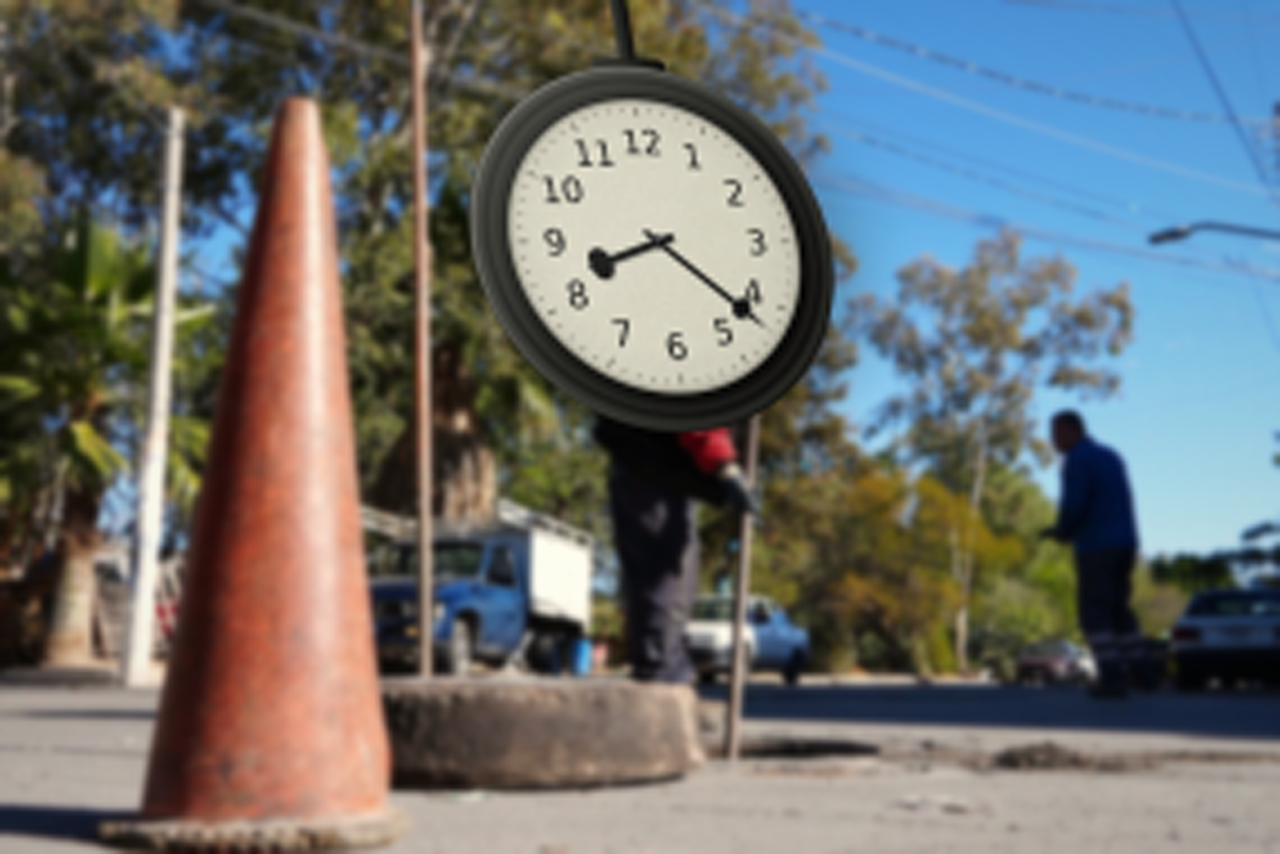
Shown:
8 h 22 min
